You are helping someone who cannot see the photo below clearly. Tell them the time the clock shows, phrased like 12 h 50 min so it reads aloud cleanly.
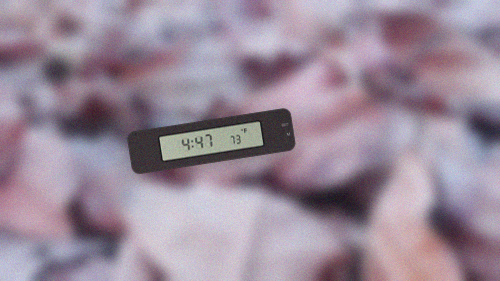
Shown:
4 h 47 min
